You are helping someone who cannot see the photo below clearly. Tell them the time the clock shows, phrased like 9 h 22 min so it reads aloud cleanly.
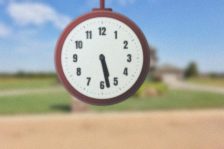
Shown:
5 h 28 min
